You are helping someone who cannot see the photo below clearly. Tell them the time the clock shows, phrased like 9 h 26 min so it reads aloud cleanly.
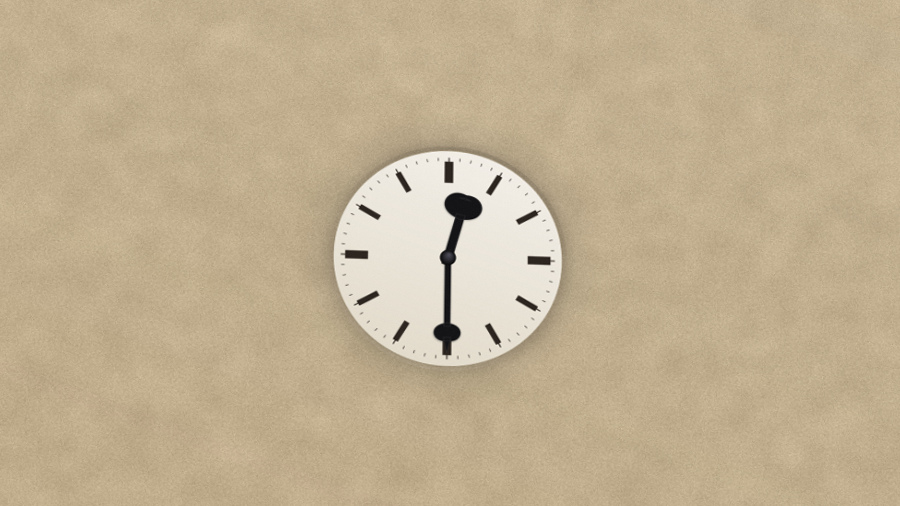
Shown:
12 h 30 min
